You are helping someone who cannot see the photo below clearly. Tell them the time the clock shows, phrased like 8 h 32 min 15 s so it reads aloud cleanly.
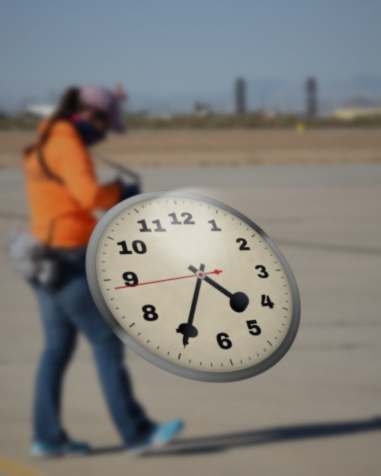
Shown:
4 h 34 min 44 s
